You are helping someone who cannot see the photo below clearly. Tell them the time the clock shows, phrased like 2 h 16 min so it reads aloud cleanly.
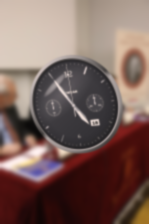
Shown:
4 h 55 min
